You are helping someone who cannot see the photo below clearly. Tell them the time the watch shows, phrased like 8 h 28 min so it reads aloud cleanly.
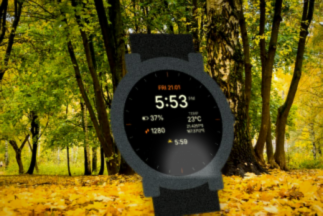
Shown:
5 h 53 min
